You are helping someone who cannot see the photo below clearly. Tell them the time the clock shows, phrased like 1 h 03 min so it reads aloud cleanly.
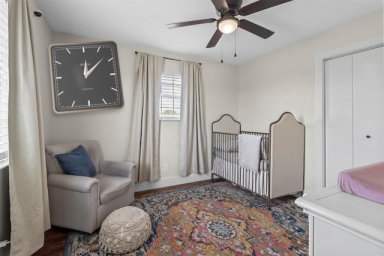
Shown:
12 h 08 min
